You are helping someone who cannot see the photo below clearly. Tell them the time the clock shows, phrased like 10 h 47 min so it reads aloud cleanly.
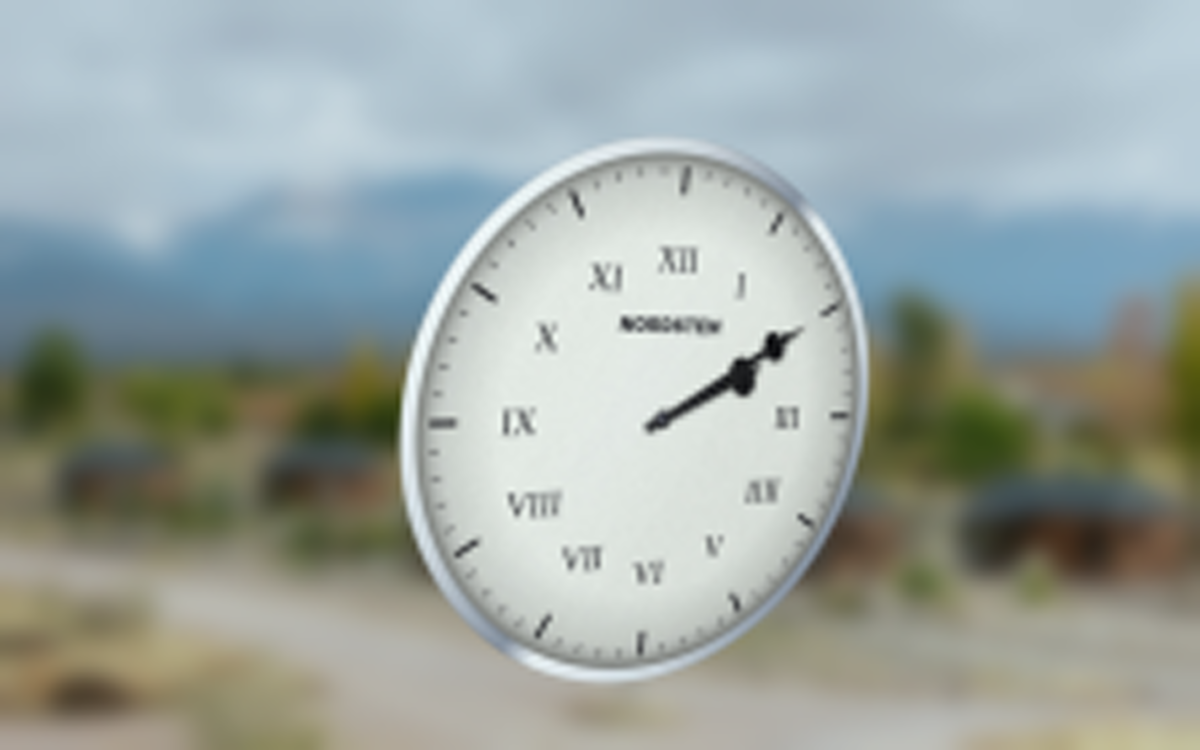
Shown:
2 h 10 min
